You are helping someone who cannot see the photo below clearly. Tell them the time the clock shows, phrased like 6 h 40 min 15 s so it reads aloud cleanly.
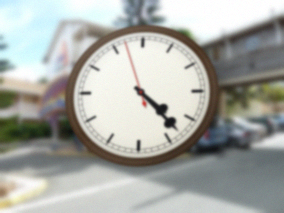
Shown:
4 h 22 min 57 s
